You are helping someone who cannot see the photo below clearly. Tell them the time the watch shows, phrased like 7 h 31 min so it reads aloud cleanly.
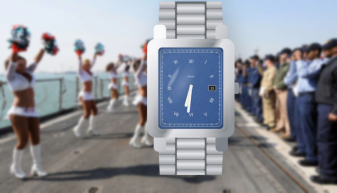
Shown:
6 h 31 min
